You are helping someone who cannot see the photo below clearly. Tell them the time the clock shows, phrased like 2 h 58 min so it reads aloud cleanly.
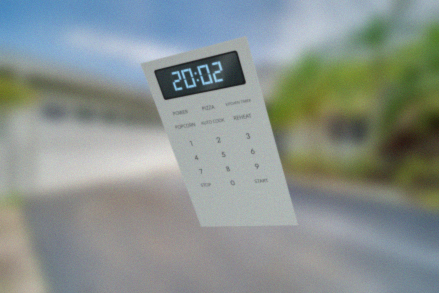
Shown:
20 h 02 min
